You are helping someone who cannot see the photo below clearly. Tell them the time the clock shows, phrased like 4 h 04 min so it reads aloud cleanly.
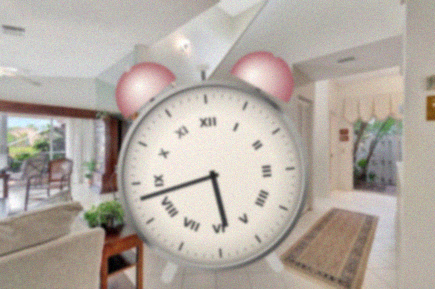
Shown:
5 h 43 min
